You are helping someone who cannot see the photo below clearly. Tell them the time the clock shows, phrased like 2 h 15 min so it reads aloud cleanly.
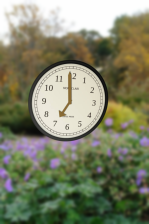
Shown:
6 h 59 min
